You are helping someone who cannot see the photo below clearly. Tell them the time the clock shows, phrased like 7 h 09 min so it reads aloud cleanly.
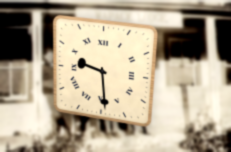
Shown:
9 h 29 min
